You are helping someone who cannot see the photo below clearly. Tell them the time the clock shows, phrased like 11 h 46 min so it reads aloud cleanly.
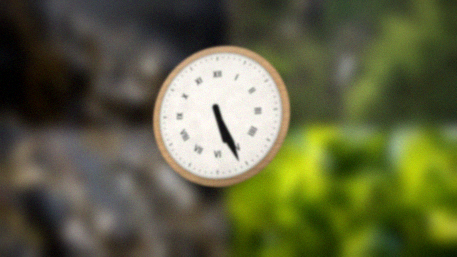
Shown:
5 h 26 min
